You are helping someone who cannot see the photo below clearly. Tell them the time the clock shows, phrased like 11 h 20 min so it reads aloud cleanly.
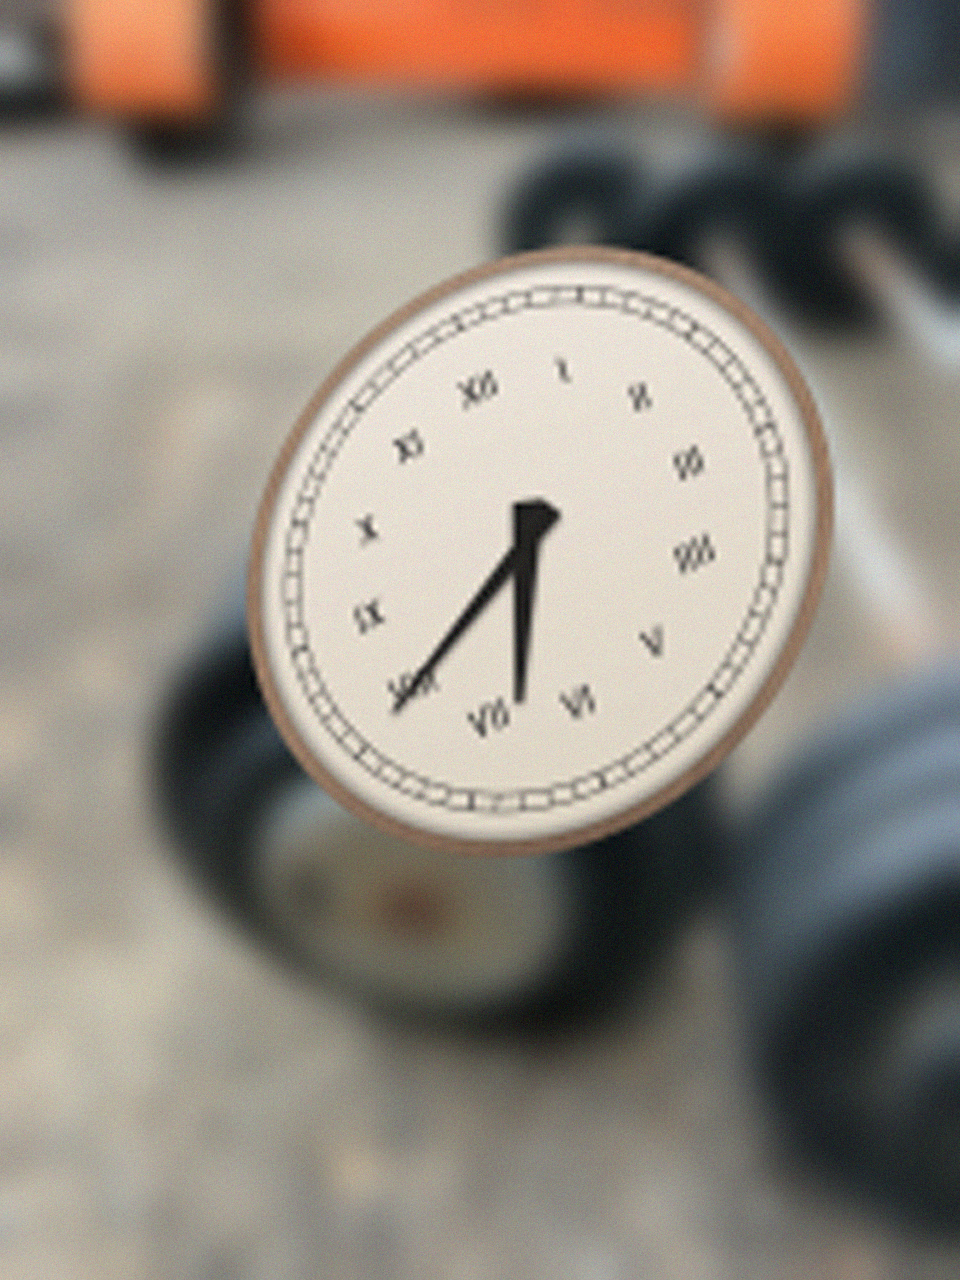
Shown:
6 h 40 min
